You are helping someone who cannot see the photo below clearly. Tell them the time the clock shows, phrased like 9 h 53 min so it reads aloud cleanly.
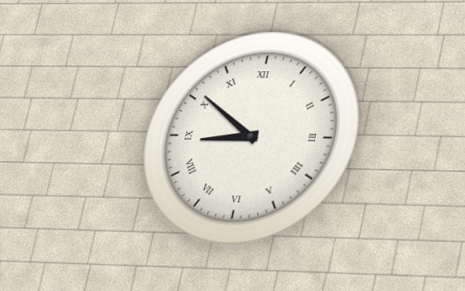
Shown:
8 h 51 min
